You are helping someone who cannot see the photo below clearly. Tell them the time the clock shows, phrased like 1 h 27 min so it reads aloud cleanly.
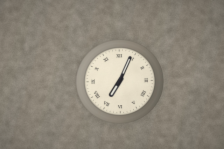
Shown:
7 h 04 min
